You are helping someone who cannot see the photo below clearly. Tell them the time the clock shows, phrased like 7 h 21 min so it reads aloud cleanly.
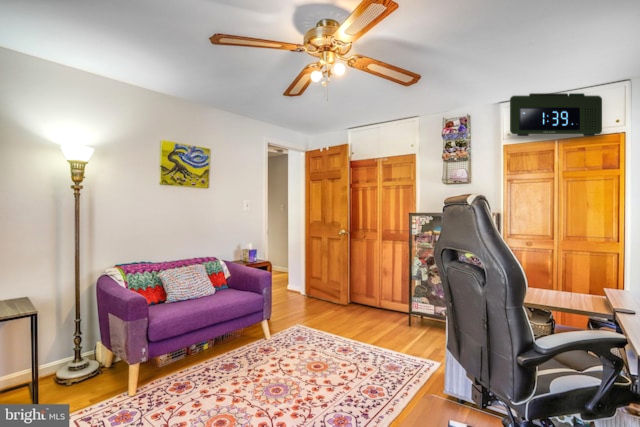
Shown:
1 h 39 min
